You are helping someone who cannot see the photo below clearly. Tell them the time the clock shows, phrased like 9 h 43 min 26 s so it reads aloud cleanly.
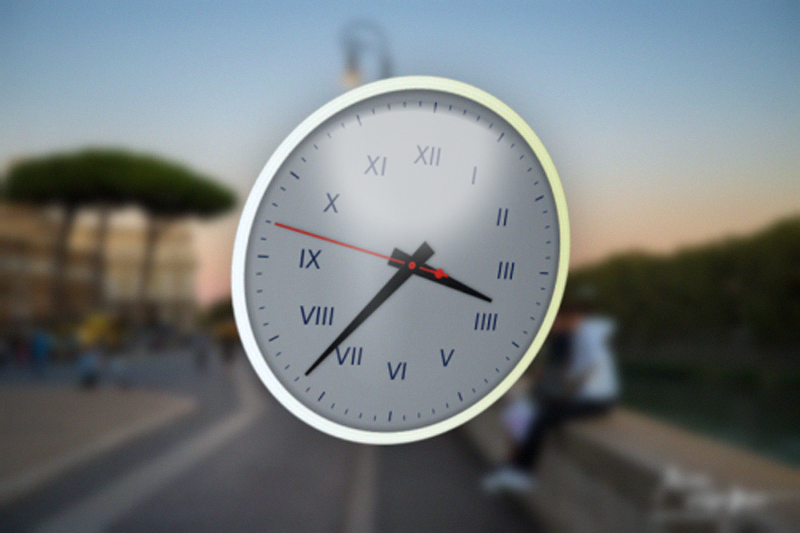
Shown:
3 h 36 min 47 s
